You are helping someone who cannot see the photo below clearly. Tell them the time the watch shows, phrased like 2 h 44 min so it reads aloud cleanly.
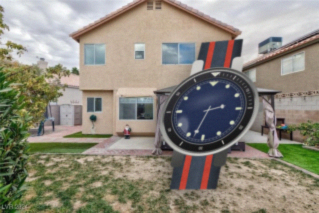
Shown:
2 h 33 min
